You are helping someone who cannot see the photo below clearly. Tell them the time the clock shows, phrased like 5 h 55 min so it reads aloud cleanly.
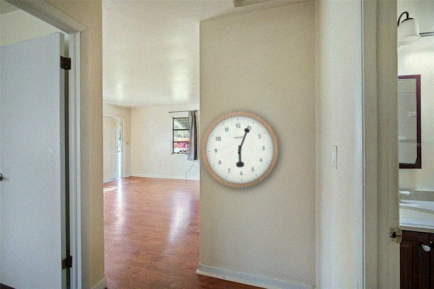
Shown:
6 h 04 min
